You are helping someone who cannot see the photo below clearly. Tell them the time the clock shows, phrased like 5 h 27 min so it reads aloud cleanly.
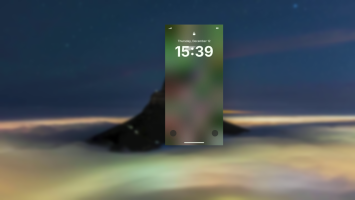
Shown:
15 h 39 min
